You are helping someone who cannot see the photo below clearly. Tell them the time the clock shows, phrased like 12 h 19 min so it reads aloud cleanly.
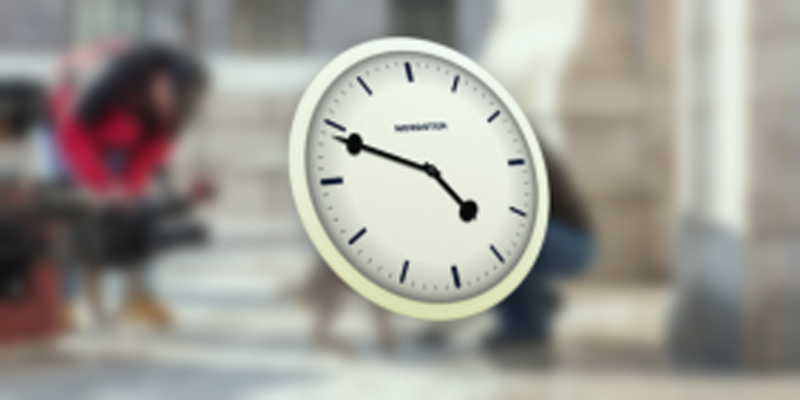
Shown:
4 h 49 min
